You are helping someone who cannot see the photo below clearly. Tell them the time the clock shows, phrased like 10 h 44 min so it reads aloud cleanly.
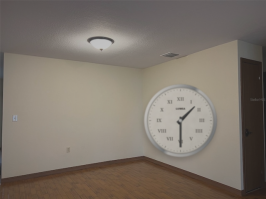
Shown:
1 h 30 min
